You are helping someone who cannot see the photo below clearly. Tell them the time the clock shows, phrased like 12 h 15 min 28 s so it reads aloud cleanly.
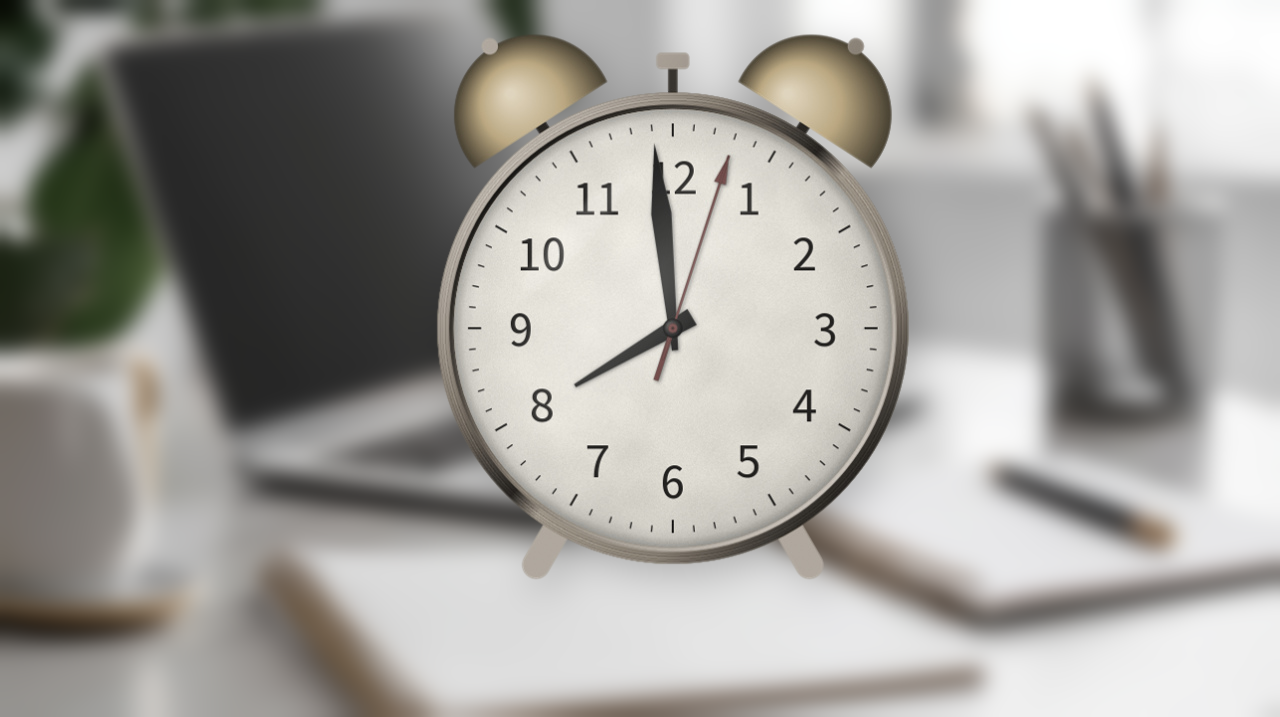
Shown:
7 h 59 min 03 s
